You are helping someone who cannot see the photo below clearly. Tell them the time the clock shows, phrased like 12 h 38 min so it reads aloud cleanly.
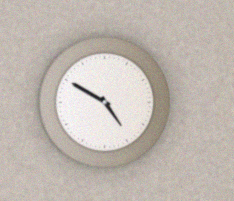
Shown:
4 h 50 min
